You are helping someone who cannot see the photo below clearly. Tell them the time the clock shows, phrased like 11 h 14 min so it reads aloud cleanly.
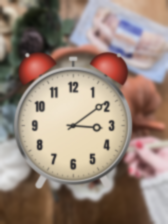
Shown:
3 h 09 min
